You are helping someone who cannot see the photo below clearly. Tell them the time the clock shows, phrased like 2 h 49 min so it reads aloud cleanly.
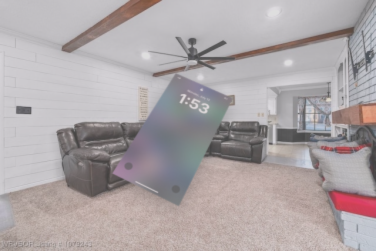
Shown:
1 h 53 min
